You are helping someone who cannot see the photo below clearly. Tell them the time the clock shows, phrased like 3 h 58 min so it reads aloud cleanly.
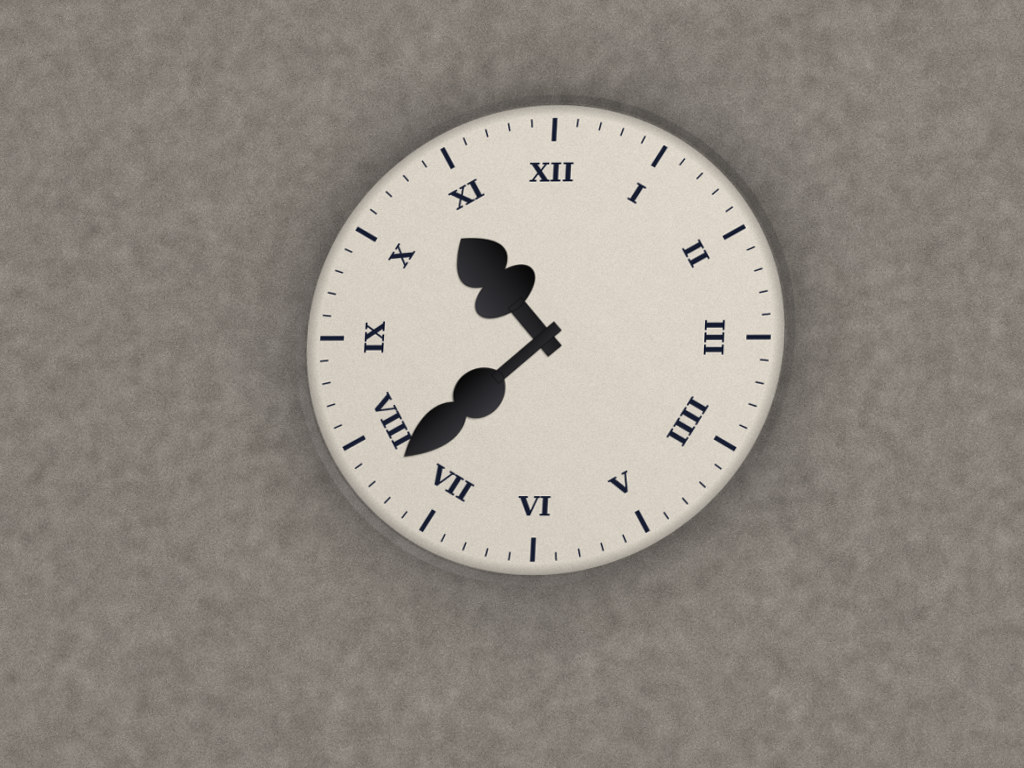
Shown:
10 h 38 min
